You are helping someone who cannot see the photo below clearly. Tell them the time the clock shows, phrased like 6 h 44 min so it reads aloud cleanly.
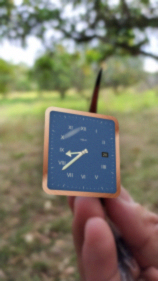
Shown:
8 h 38 min
